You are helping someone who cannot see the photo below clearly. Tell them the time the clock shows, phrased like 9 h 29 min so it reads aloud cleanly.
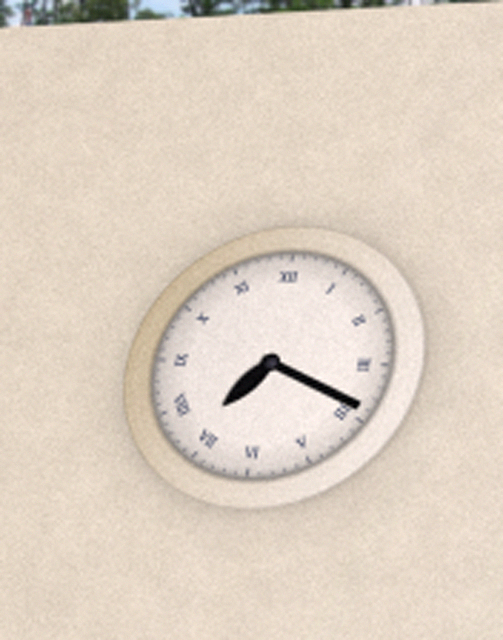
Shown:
7 h 19 min
